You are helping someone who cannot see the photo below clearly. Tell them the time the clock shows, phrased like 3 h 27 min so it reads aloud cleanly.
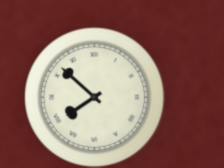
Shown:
7 h 52 min
